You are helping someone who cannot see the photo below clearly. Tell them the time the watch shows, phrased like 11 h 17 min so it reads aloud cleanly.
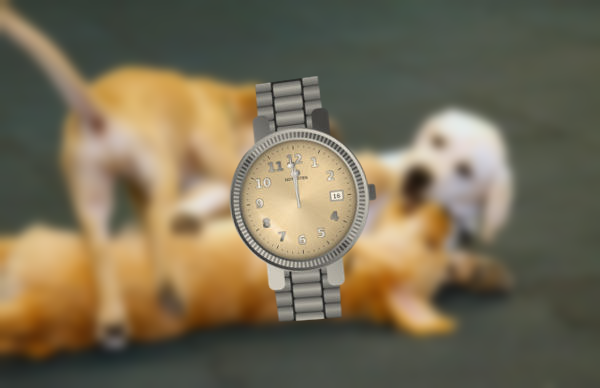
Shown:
11 h 59 min
